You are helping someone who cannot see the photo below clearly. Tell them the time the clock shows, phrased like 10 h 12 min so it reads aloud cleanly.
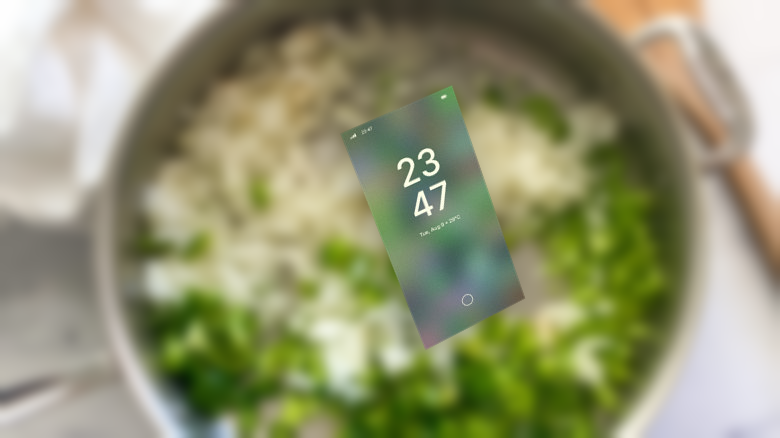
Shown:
23 h 47 min
